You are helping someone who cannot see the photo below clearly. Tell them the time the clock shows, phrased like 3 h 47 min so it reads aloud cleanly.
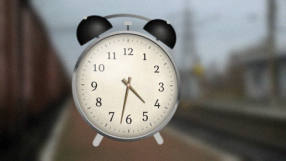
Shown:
4 h 32 min
